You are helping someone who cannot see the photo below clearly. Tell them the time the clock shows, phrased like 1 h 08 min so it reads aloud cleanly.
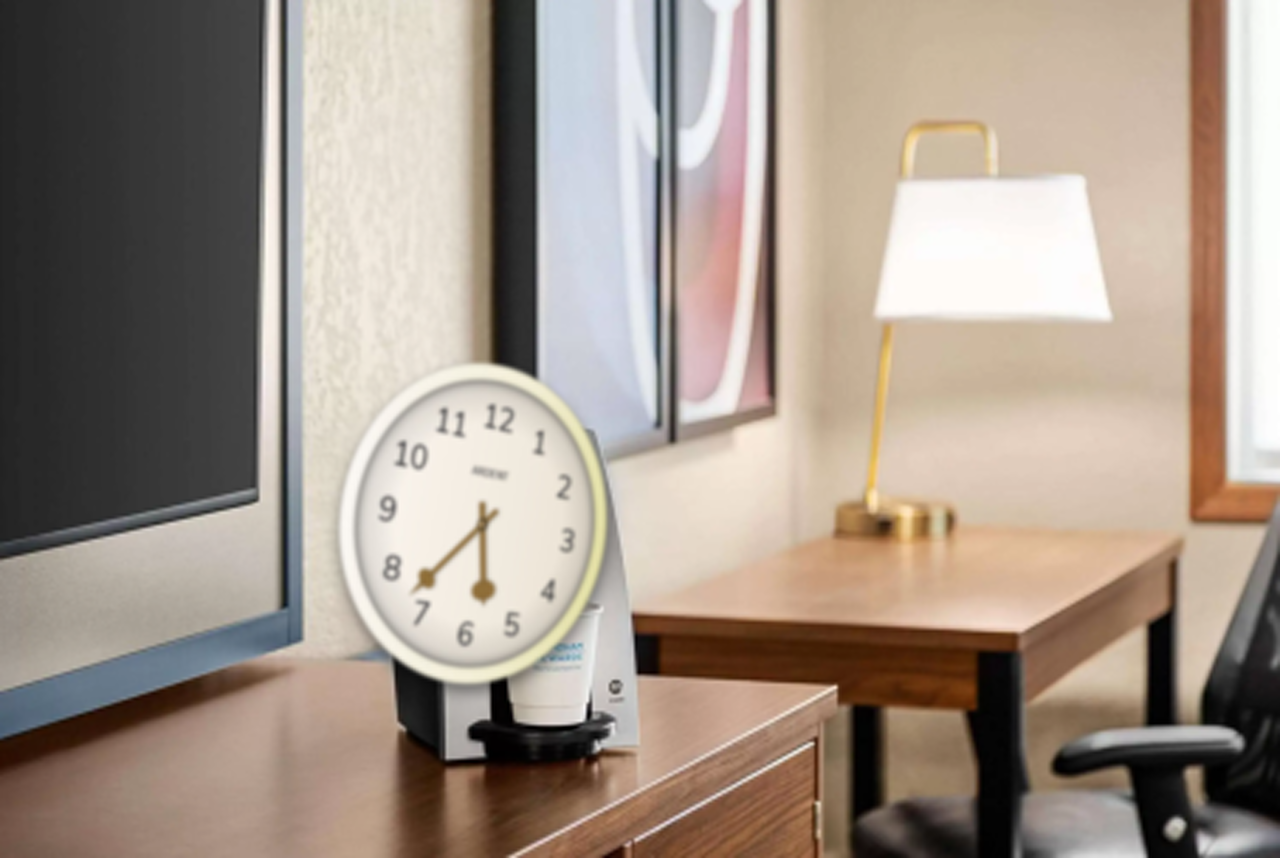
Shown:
5 h 37 min
